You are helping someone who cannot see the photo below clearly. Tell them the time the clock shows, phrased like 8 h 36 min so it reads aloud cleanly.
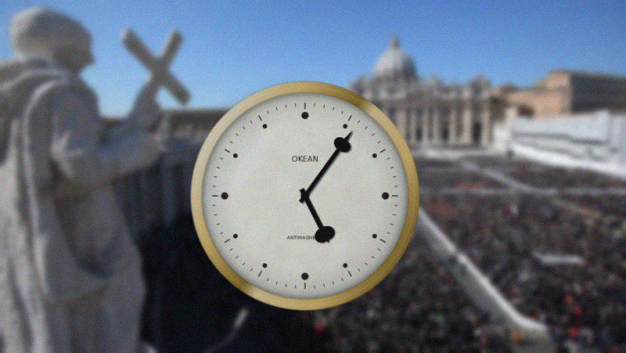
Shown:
5 h 06 min
